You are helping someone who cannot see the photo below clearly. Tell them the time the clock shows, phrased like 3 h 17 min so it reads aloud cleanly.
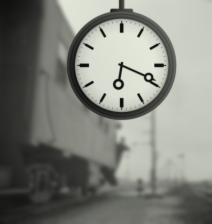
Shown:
6 h 19 min
